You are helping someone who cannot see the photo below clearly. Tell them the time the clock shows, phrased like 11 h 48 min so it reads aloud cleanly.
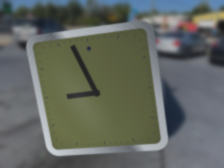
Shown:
8 h 57 min
